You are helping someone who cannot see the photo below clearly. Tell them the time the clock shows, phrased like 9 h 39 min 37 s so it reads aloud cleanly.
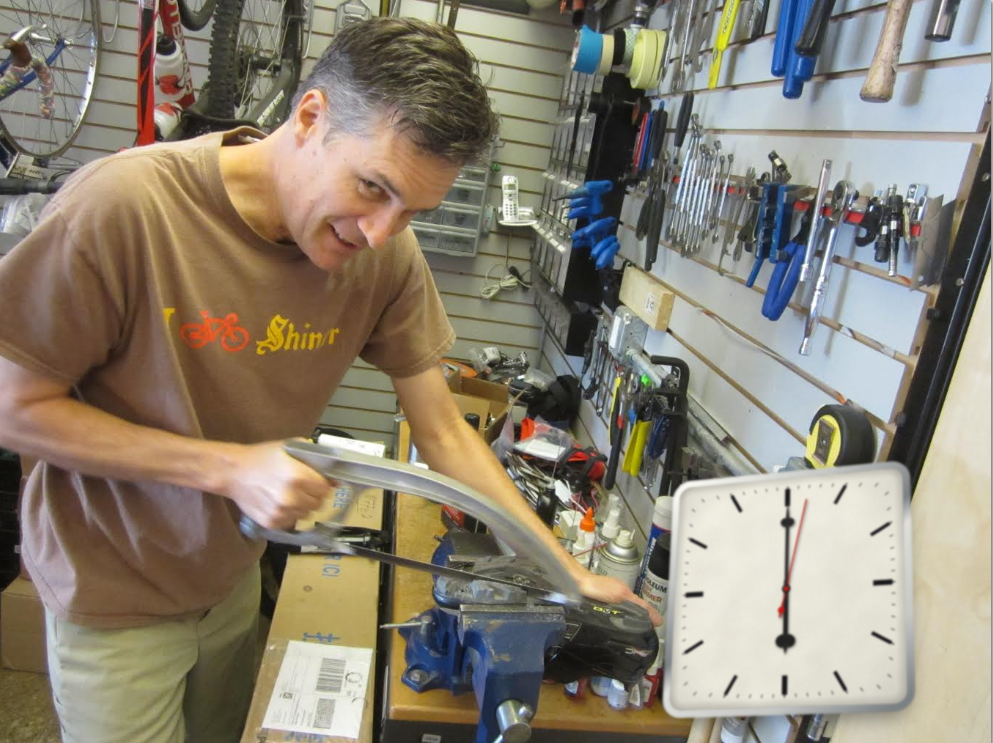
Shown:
6 h 00 min 02 s
